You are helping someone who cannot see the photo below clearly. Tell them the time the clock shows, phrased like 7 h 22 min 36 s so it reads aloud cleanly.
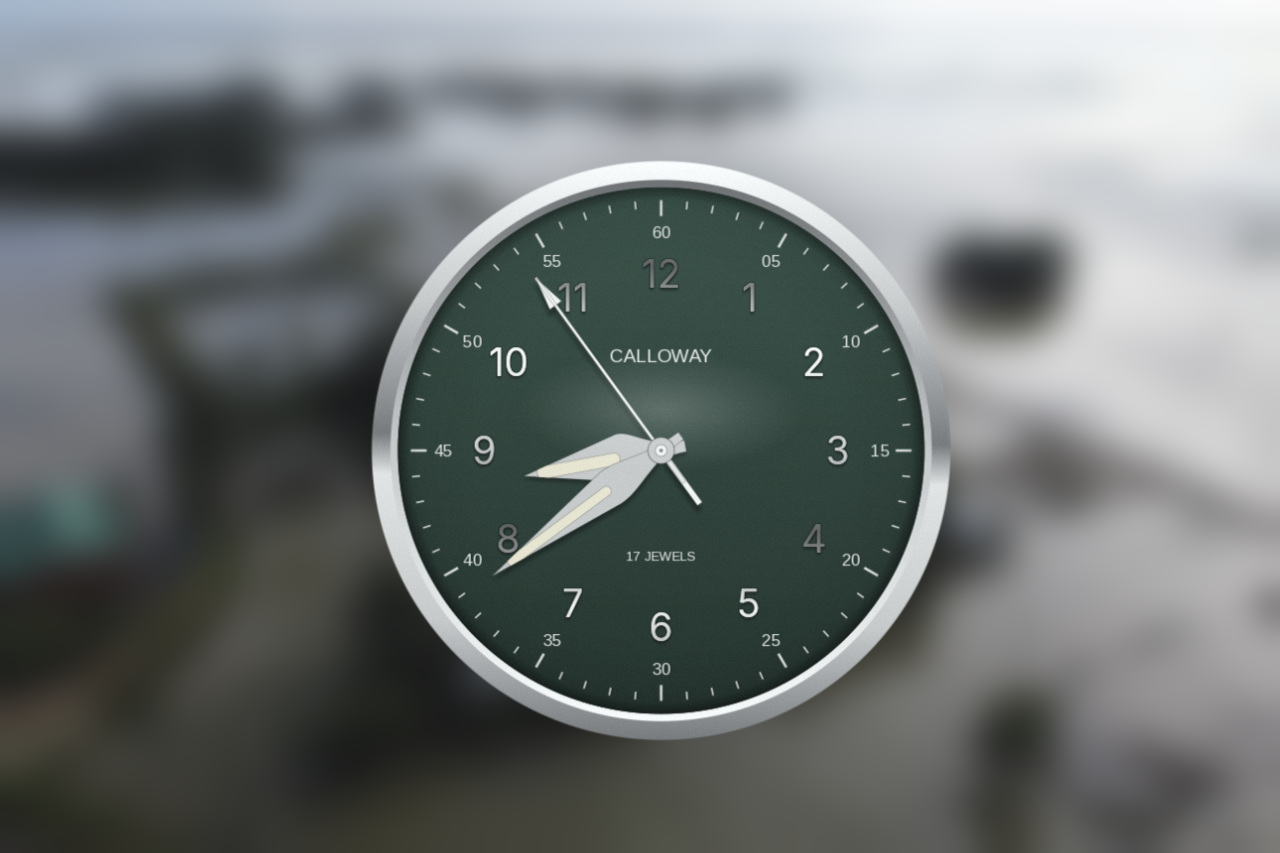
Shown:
8 h 38 min 54 s
